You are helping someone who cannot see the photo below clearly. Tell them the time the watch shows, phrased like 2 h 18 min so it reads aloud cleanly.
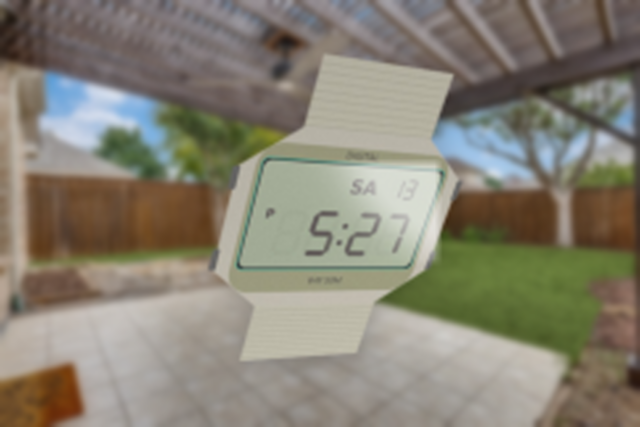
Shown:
5 h 27 min
